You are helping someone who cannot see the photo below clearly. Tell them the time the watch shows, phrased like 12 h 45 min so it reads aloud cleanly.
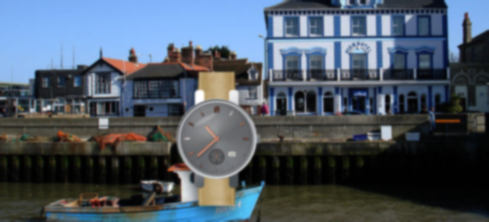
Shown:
10 h 38 min
